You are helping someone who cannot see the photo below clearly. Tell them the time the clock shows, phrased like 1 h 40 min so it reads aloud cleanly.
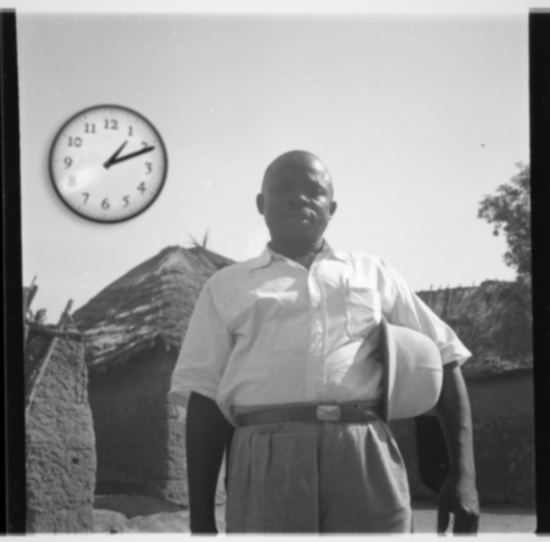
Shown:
1 h 11 min
